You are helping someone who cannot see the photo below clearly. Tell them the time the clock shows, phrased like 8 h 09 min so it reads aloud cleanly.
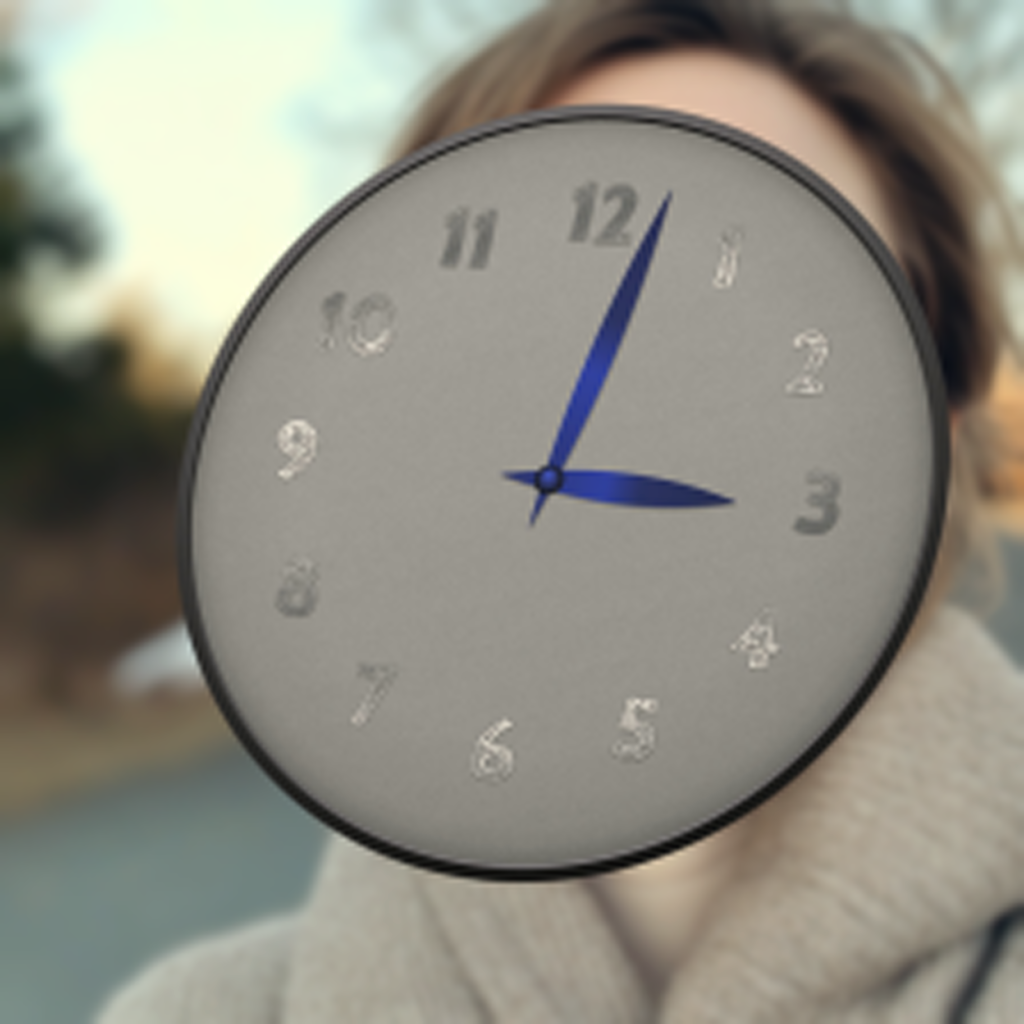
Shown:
3 h 02 min
